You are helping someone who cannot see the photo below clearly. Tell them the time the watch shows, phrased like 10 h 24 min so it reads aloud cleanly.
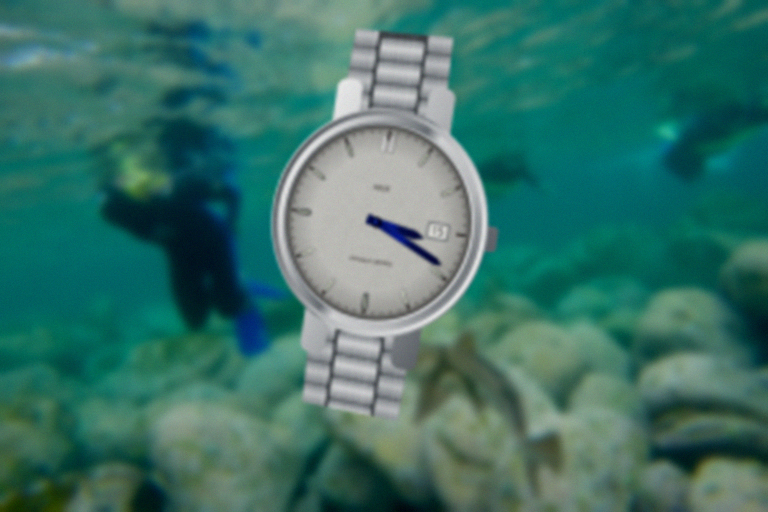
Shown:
3 h 19 min
